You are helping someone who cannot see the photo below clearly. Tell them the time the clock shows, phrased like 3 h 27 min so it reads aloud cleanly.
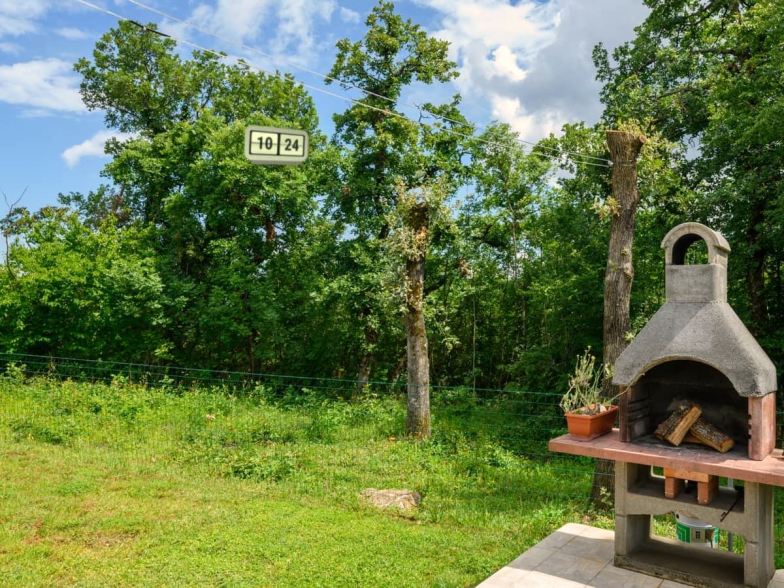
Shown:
10 h 24 min
